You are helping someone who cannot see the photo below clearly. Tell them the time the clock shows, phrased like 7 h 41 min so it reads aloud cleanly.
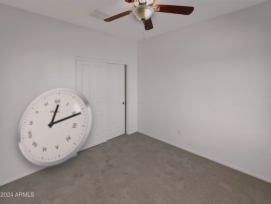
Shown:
12 h 11 min
